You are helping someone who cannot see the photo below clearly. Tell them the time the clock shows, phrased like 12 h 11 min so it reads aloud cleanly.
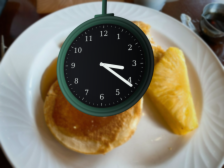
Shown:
3 h 21 min
